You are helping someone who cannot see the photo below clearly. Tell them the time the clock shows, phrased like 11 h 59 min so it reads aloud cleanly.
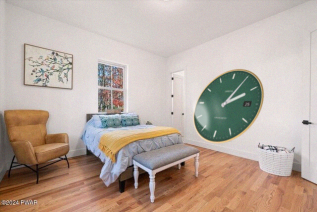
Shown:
2 h 05 min
